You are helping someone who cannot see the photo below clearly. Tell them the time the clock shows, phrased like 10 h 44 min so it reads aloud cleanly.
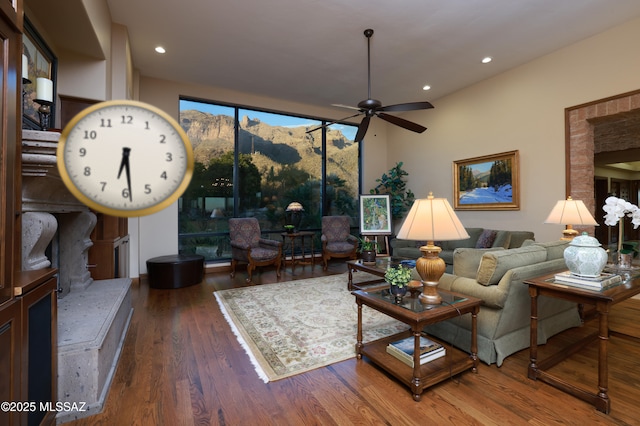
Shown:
6 h 29 min
